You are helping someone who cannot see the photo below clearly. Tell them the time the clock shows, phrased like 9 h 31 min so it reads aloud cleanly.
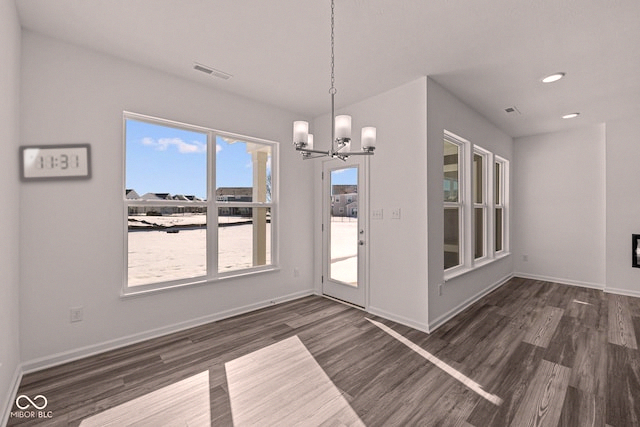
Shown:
11 h 31 min
